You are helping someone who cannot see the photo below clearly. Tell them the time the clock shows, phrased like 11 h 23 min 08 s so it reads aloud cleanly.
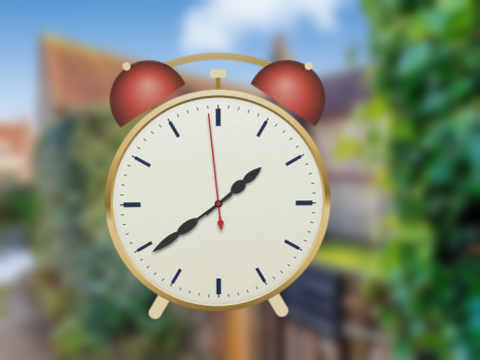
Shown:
1 h 38 min 59 s
